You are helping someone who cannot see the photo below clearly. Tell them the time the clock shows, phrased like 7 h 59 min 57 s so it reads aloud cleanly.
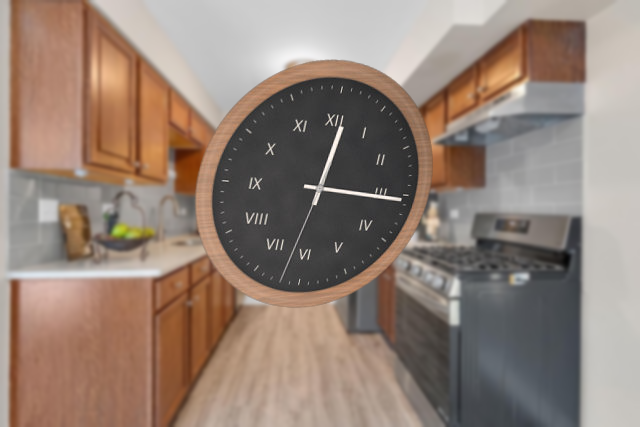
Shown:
12 h 15 min 32 s
